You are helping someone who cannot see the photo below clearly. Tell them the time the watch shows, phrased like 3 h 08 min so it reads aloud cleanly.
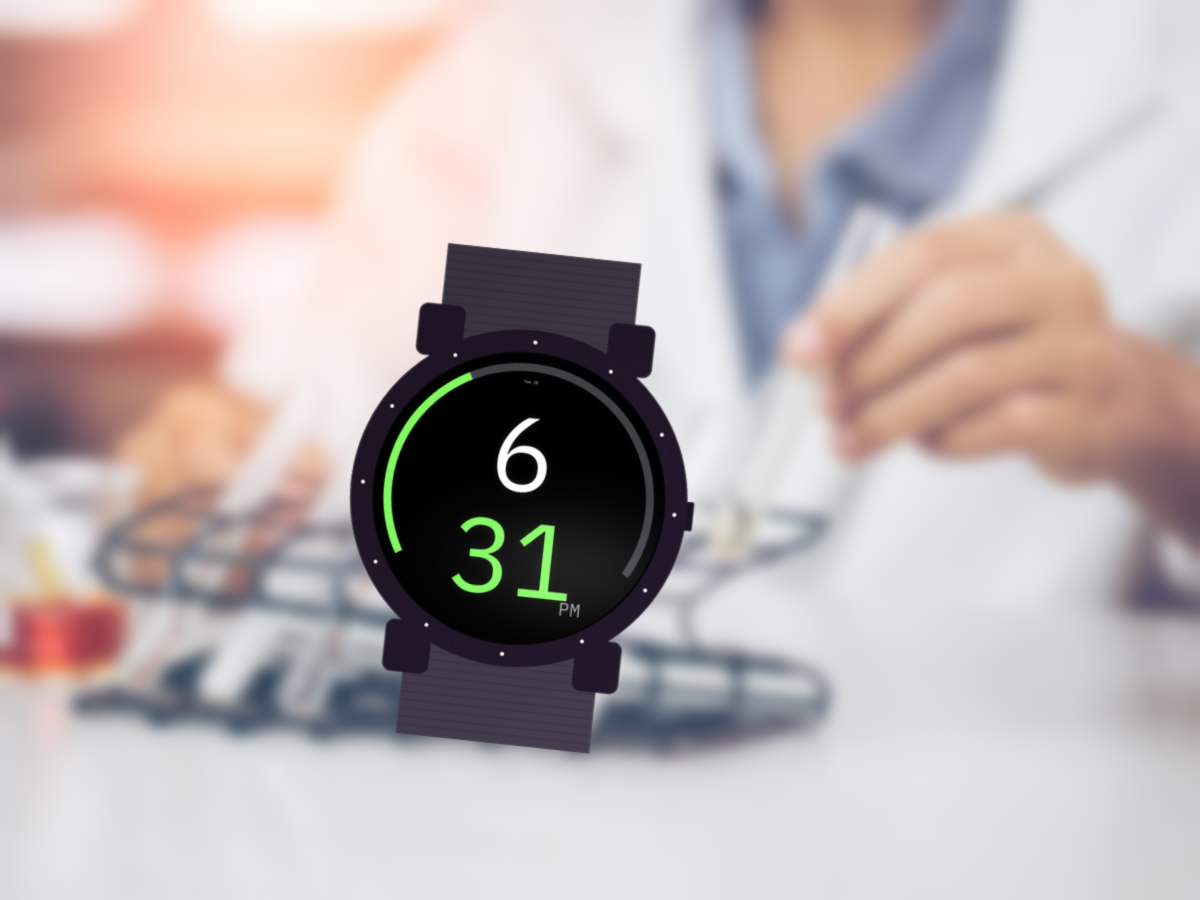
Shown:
6 h 31 min
